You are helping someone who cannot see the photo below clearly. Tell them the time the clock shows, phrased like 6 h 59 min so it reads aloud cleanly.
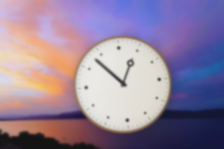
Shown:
12 h 53 min
